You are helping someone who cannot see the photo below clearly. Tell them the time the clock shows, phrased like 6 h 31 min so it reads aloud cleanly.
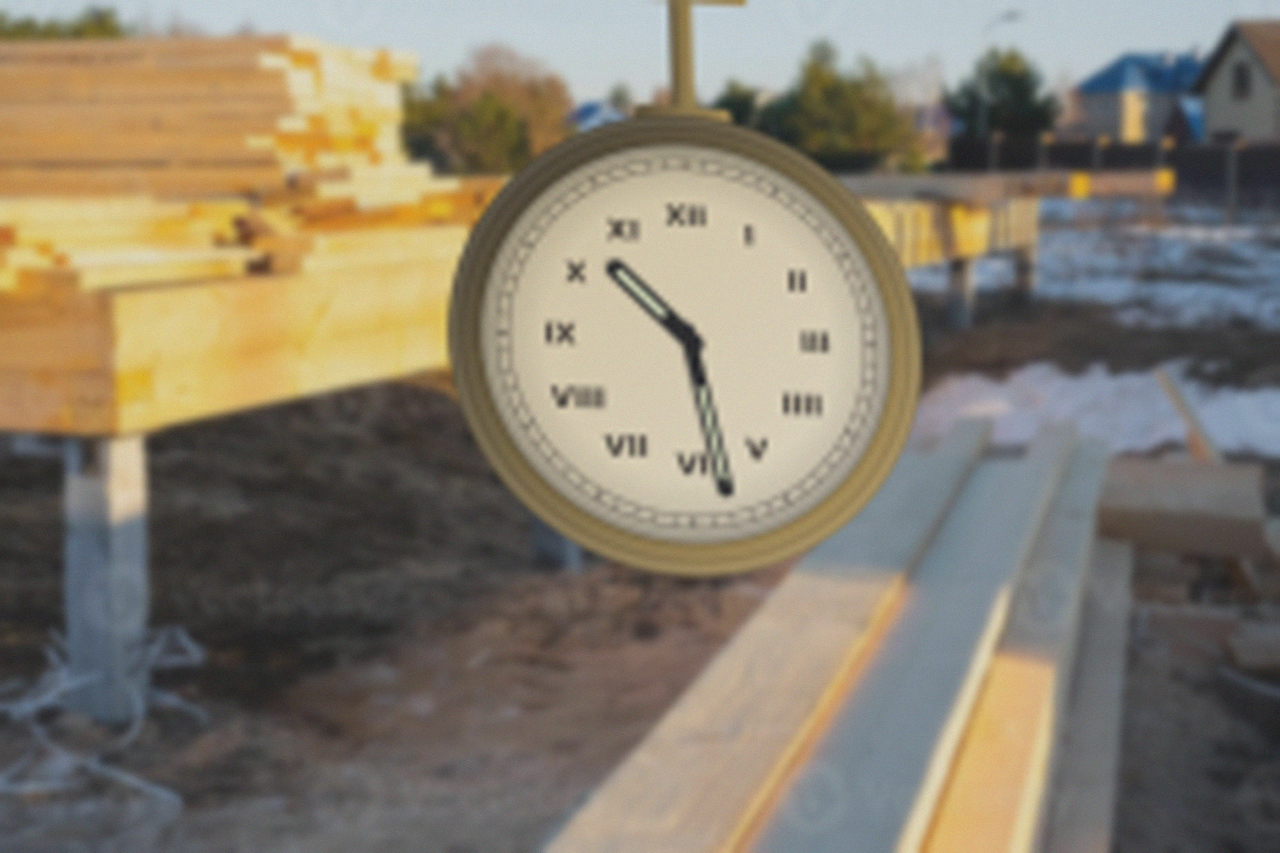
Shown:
10 h 28 min
